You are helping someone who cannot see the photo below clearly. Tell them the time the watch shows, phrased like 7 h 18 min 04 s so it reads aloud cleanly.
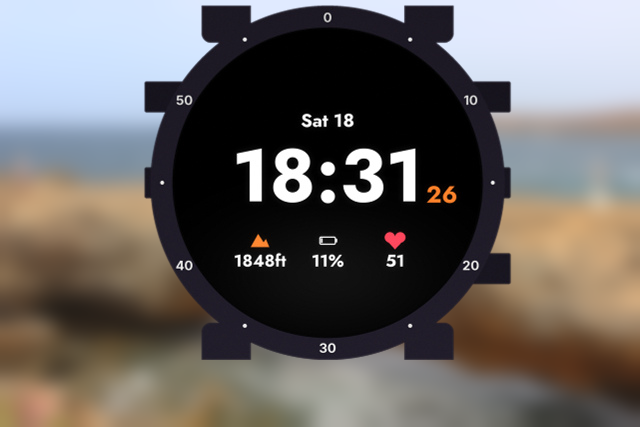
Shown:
18 h 31 min 26 s
